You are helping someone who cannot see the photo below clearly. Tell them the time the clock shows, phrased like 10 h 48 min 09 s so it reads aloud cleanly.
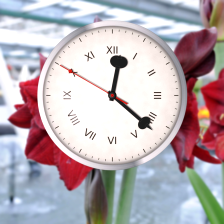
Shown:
12 h 21 min 50 s
